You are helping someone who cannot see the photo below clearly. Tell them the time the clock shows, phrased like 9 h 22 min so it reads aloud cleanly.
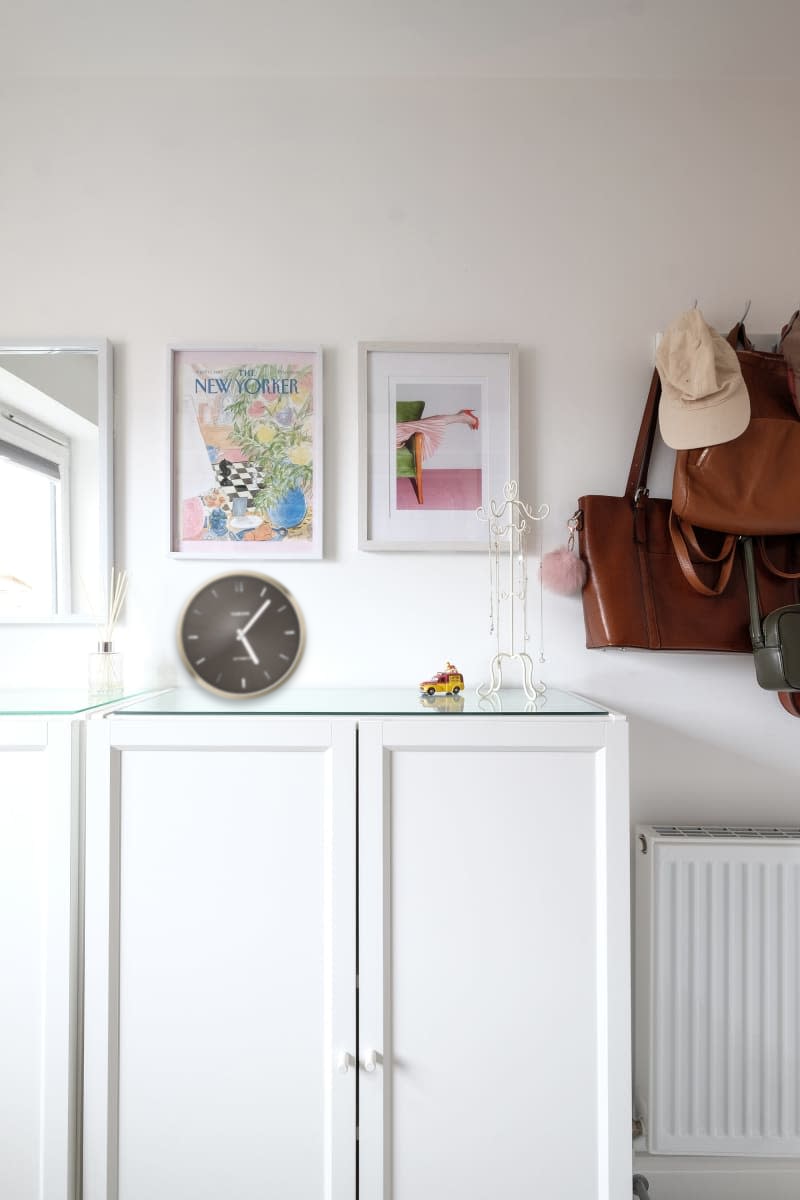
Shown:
5 h 07 min
